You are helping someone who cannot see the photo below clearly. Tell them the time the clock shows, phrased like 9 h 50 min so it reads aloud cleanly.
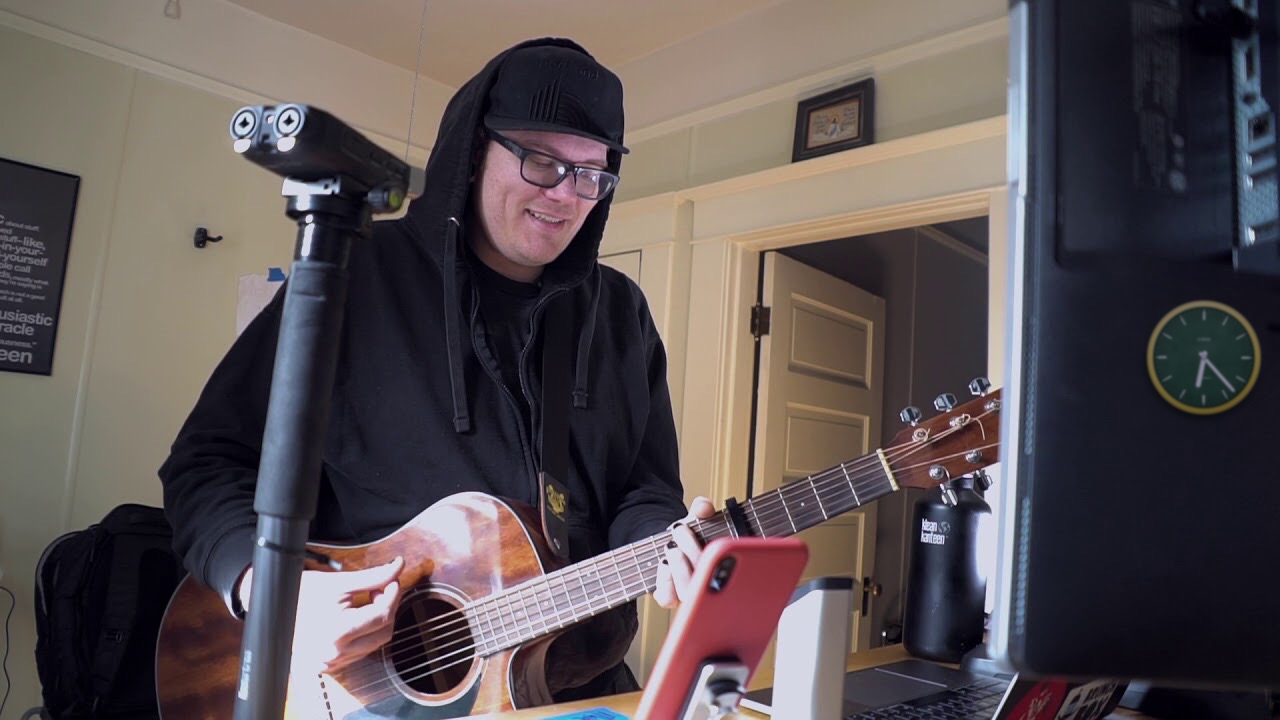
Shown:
6 h 23 min
